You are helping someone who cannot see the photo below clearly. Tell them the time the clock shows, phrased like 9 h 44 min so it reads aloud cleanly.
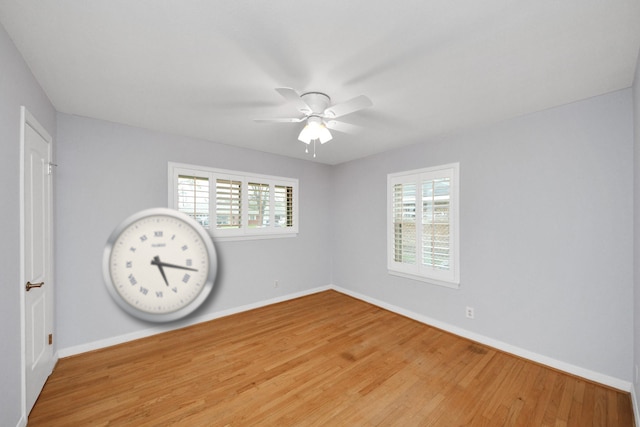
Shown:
5 h 17 min
